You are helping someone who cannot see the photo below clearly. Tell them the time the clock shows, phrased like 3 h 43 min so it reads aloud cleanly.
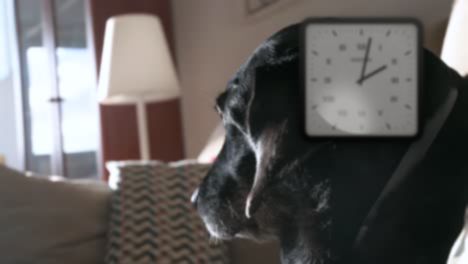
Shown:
2 h 02 min
